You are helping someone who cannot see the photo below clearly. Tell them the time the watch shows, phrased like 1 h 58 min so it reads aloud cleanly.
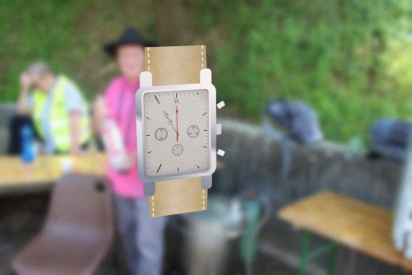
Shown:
10 h 55 min
